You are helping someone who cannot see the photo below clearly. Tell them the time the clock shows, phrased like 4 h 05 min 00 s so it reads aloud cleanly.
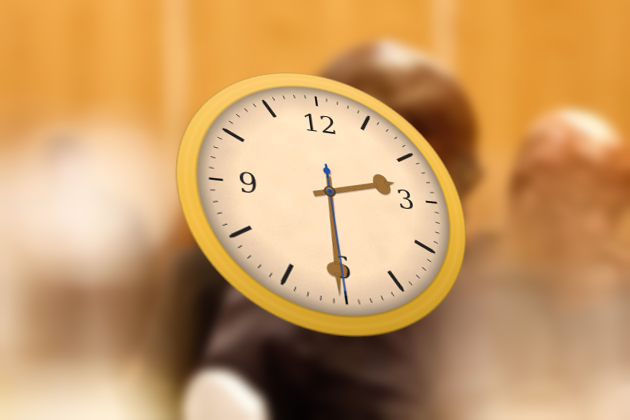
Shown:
2 h 30 min 30 s
